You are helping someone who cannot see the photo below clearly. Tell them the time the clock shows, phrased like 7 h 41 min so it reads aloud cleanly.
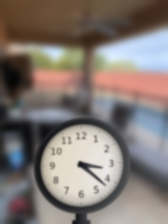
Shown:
3 h 22 min
